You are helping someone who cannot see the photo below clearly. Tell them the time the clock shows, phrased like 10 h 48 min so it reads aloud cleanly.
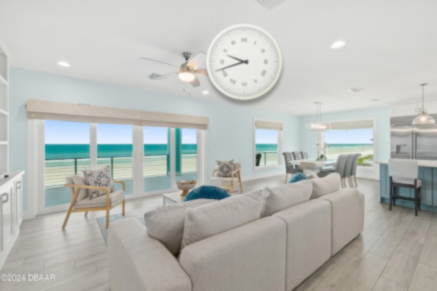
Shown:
9 h 42 min
